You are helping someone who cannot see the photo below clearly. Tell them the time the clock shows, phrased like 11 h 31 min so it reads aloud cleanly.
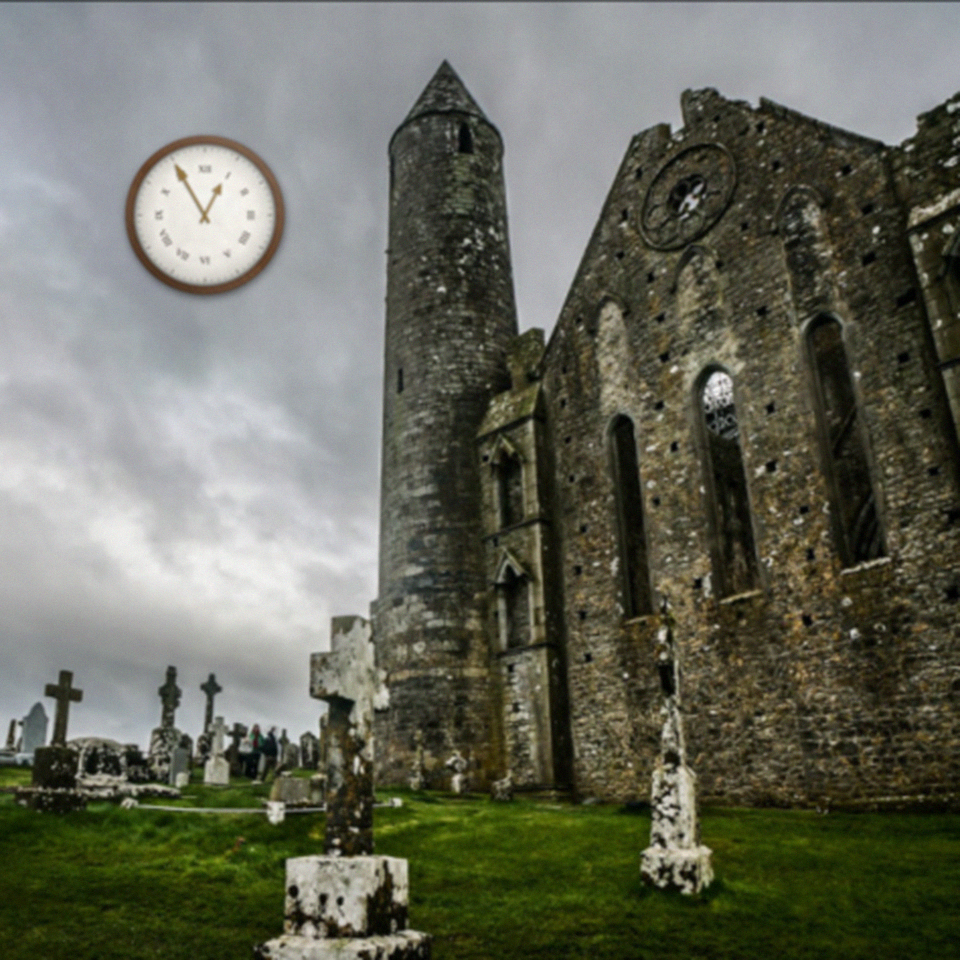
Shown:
12 h 55 min
